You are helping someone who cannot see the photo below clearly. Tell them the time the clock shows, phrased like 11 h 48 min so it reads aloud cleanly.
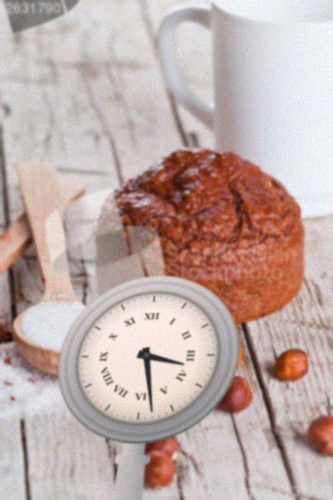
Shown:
3 h 28 min
